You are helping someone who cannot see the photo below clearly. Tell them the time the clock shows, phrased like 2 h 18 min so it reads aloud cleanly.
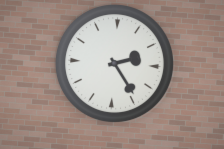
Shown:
2 h 24 min
